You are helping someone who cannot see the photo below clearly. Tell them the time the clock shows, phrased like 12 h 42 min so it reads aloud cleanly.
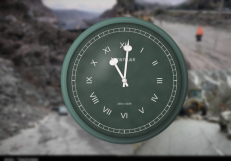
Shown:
11 h 01 min
